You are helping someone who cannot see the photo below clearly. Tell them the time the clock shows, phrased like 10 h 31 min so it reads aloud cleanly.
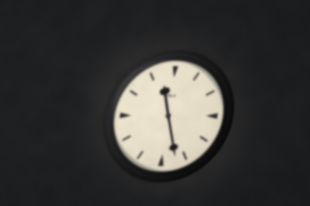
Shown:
11 h 27 min
